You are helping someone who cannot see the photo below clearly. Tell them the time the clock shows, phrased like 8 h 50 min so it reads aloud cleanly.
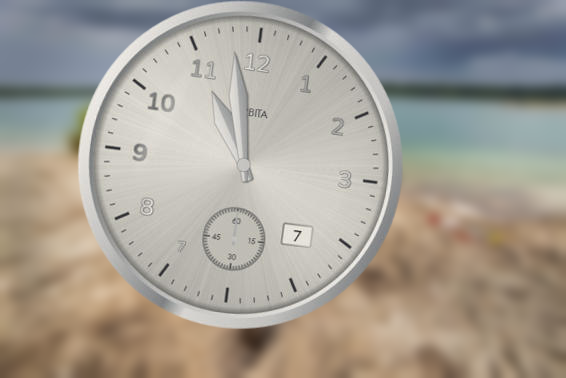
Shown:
10 h 58 min
